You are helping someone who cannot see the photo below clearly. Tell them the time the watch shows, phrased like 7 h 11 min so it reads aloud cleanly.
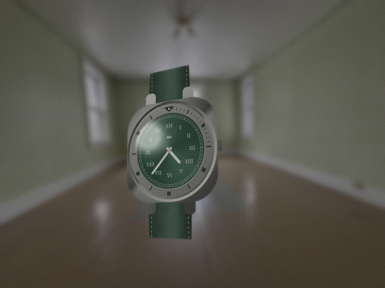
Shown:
4 h 37 min
